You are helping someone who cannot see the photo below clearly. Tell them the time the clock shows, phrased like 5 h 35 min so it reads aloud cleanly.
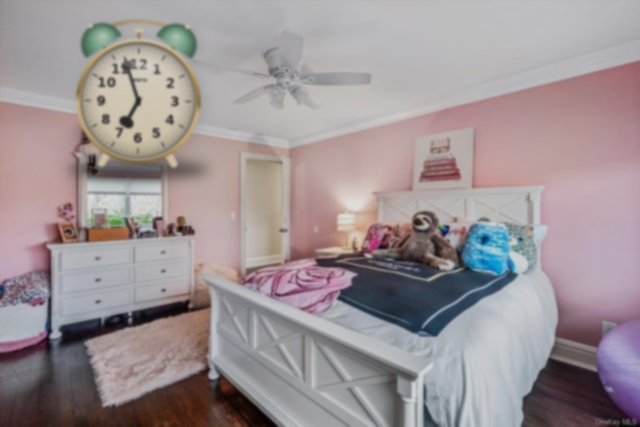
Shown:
6 h 57 min
